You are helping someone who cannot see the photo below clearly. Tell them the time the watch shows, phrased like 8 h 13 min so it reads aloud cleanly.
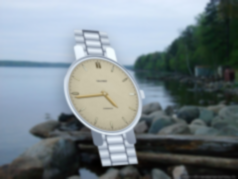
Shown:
4 h 44 min
